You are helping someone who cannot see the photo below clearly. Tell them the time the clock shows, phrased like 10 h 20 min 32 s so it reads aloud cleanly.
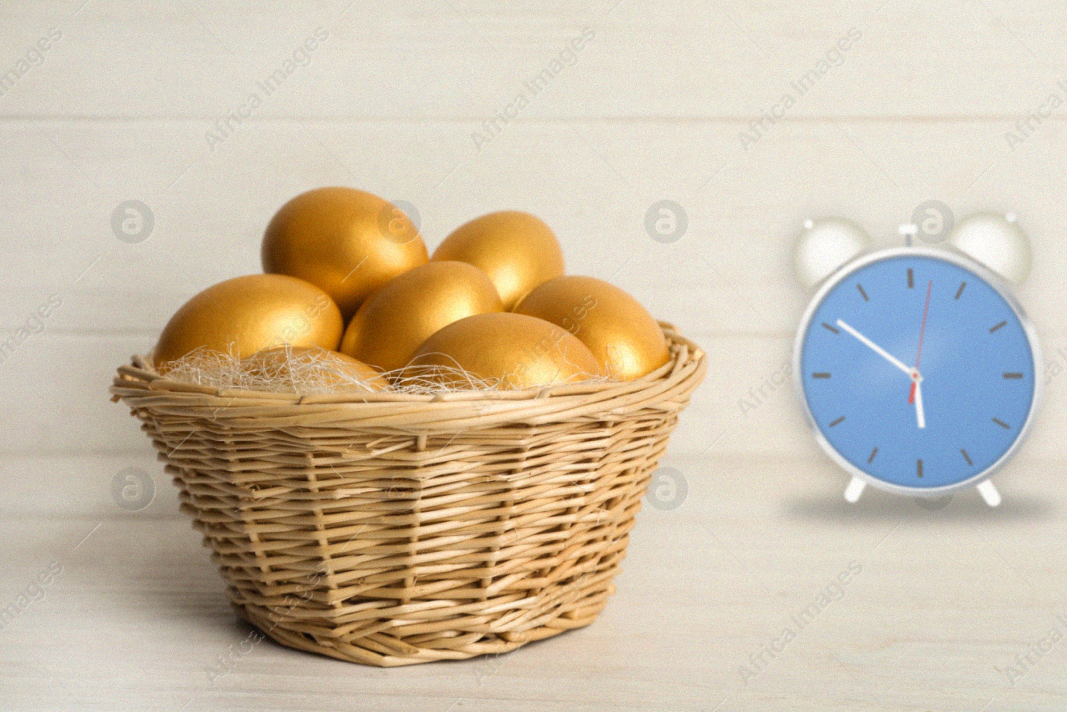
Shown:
5 h 51 min 02 s
